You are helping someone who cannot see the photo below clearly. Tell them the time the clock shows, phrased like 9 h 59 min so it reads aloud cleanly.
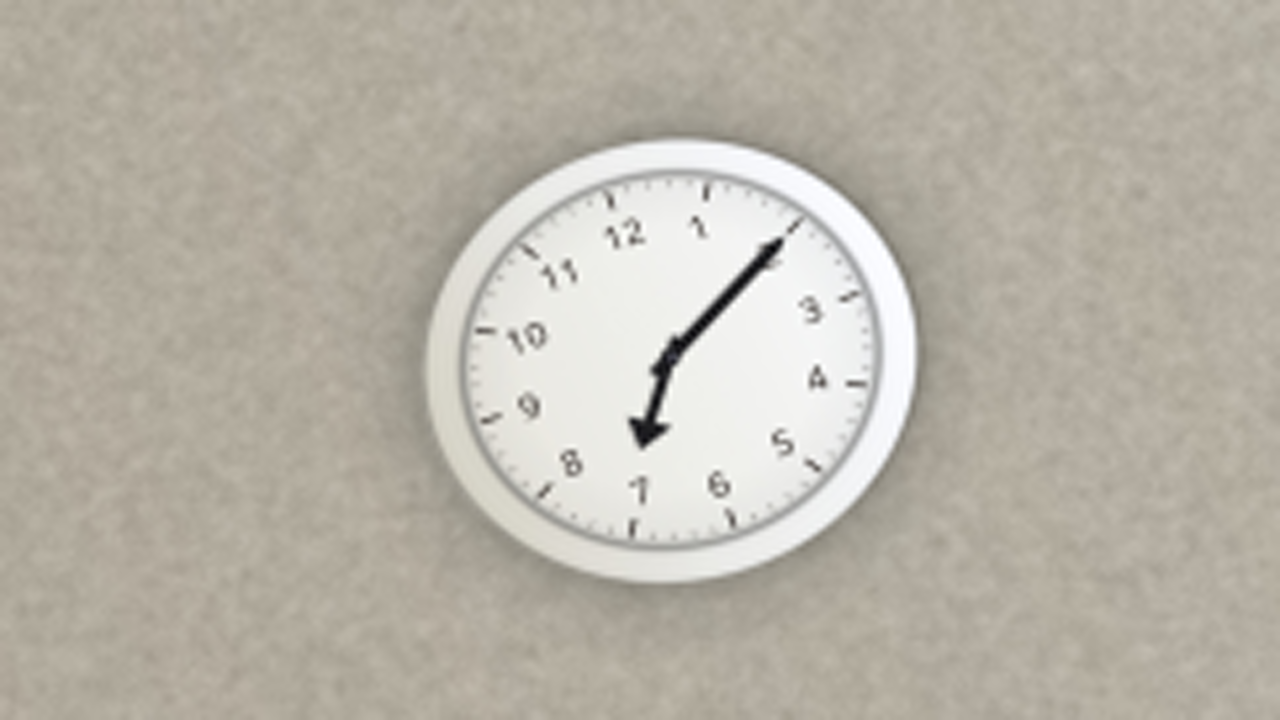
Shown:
7 h 10 min
